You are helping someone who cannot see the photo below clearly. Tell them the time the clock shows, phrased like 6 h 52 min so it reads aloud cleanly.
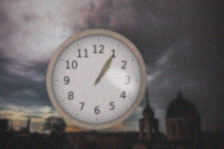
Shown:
1 h 05 min
